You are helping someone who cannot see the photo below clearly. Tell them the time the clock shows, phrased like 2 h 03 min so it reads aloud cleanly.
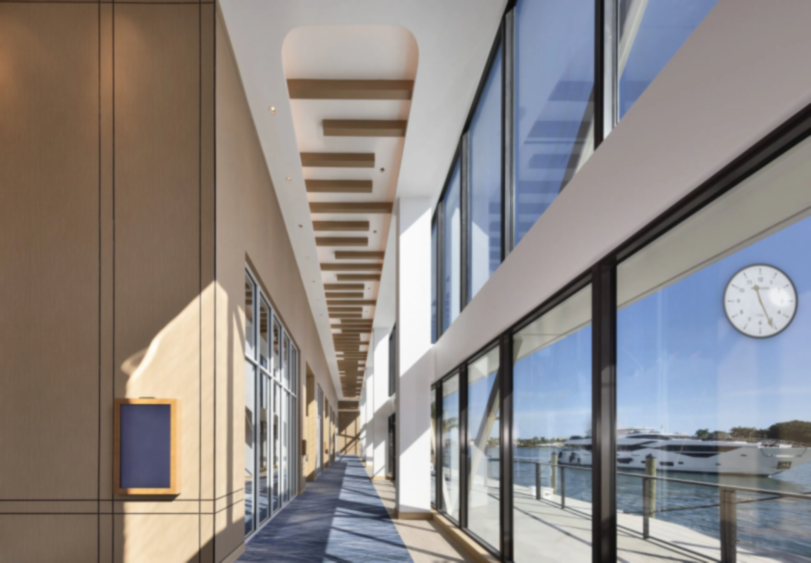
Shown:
11 h 26 min
